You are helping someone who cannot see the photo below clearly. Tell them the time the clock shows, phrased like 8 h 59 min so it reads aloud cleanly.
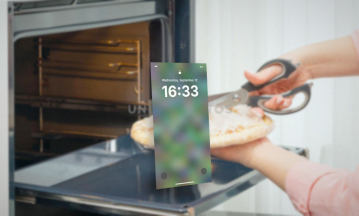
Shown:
16 h 33 min
